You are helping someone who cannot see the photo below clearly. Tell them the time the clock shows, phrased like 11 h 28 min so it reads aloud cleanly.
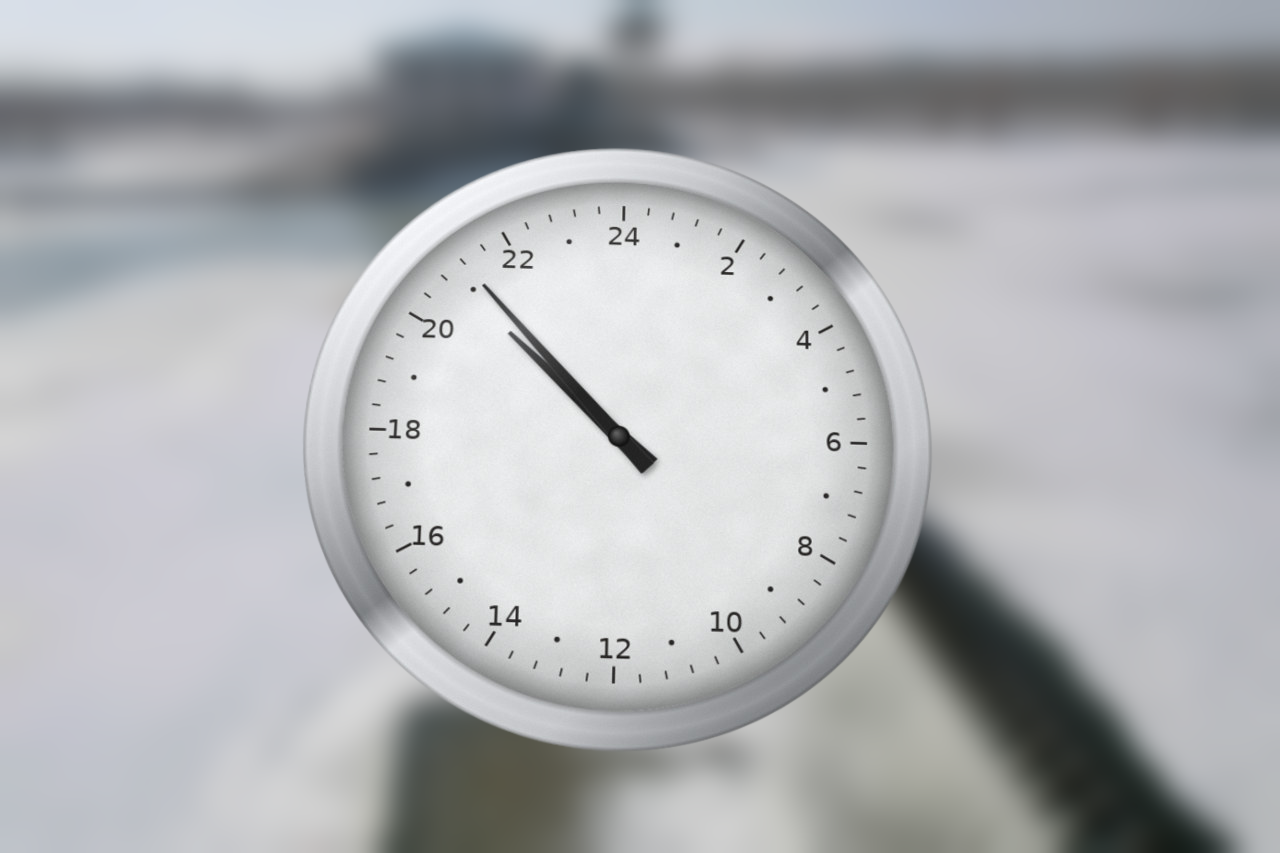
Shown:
20 h 53 min
